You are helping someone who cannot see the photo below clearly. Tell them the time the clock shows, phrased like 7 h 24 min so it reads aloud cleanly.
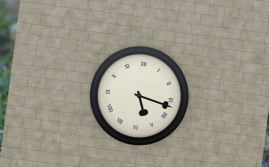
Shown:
5 h 17 min
